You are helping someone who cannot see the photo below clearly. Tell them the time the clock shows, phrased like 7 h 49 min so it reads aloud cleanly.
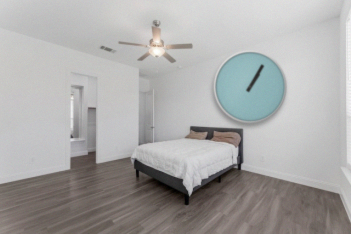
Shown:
1 h 05 min
